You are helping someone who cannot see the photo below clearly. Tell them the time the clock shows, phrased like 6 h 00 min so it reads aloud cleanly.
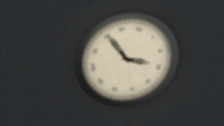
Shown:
2 h 51 min
